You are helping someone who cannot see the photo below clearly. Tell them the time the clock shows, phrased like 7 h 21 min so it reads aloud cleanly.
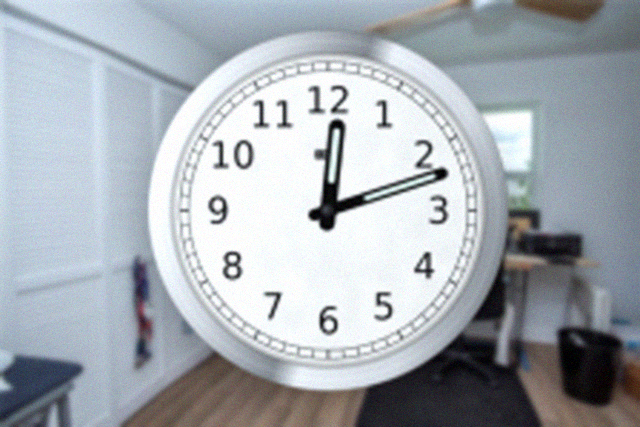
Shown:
12 h 12 min
